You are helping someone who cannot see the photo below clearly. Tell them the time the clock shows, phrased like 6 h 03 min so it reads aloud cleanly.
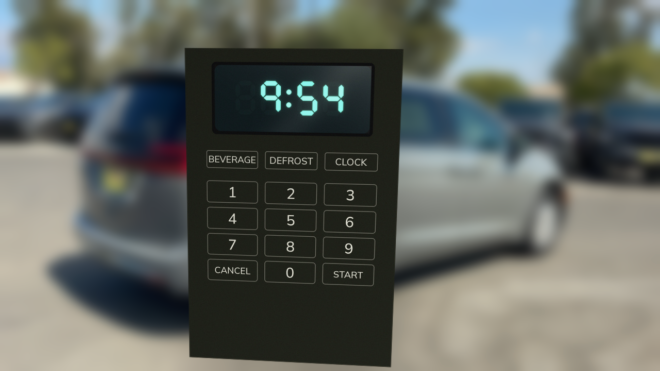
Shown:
9 h 54 min
